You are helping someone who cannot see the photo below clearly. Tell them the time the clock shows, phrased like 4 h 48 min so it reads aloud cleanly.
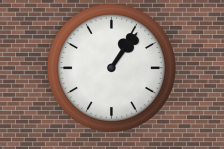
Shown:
1 h 06 min
